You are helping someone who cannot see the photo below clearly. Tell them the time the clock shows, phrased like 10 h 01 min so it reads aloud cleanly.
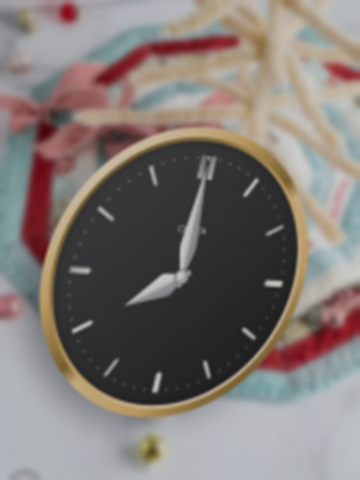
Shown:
8 h 00 min
